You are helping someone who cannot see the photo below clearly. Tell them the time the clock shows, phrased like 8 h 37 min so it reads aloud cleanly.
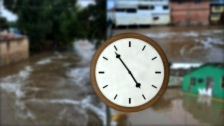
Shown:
4 h 54 min
